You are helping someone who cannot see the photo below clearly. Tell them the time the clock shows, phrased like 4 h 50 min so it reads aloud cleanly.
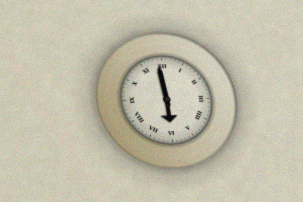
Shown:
5 h 59 min
